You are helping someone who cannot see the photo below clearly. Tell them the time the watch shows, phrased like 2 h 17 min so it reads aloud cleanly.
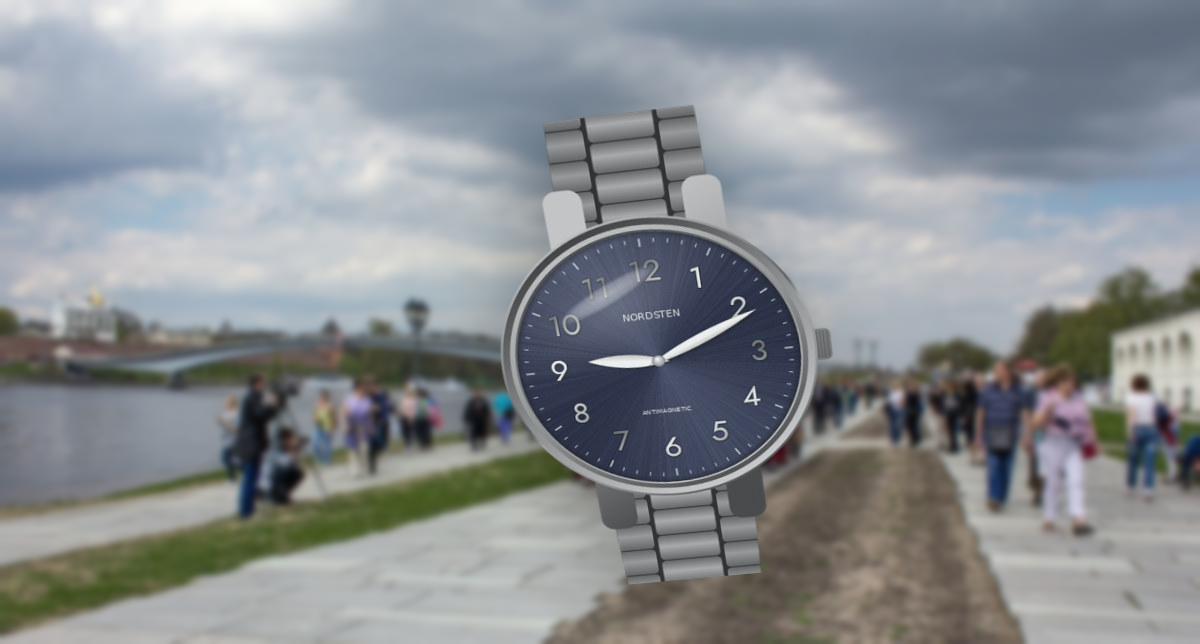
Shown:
9 h 11 min
